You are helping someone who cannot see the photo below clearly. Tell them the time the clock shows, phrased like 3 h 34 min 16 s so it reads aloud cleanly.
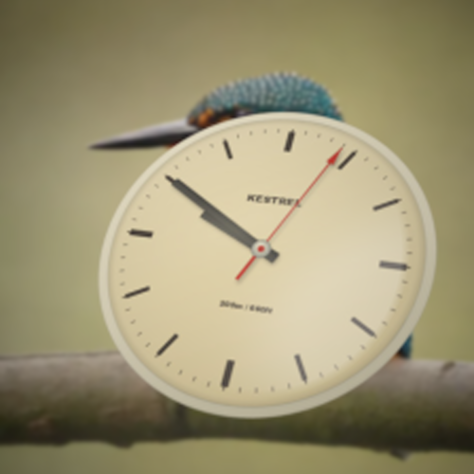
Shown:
9 h 50 min 04 s
